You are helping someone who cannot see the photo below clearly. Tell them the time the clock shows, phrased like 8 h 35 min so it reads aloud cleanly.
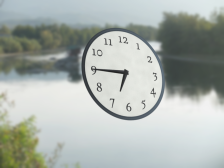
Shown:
6 h 45 min
